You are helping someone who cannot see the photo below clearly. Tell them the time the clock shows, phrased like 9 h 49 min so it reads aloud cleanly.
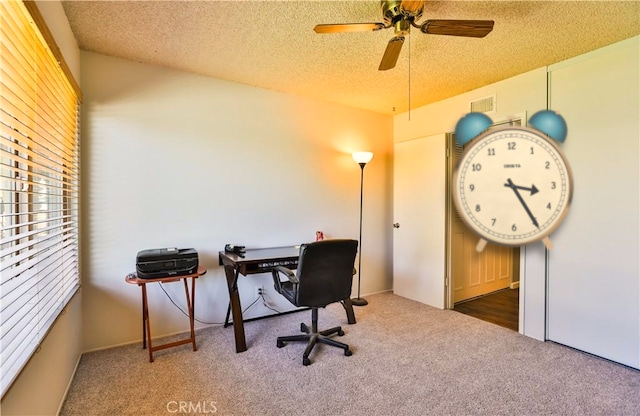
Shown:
3 h 25 min
